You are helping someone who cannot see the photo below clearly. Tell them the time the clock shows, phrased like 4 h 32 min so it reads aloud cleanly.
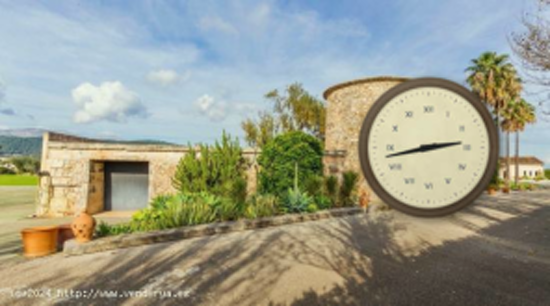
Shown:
2 h 43 min
